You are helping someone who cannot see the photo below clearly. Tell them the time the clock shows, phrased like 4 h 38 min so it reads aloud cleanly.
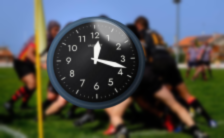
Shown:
12 h 18 min
